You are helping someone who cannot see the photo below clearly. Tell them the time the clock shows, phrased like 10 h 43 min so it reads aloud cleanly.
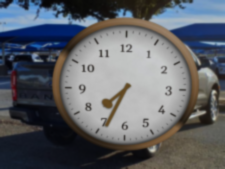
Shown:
7 h 34 min
